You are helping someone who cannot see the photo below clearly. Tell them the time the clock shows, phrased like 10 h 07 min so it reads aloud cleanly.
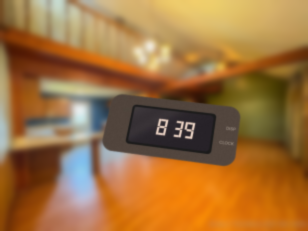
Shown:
8 h 39 min
